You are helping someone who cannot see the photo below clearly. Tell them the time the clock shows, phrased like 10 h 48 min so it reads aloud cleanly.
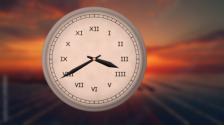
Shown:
3 h 40 min
